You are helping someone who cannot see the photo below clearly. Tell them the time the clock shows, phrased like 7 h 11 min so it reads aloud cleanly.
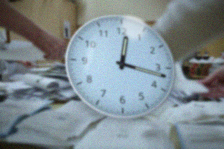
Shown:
12 h 17 min
